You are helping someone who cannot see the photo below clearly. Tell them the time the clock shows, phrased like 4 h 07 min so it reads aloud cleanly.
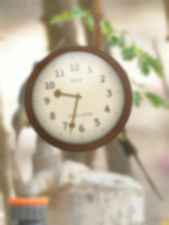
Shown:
9 h 33 min
